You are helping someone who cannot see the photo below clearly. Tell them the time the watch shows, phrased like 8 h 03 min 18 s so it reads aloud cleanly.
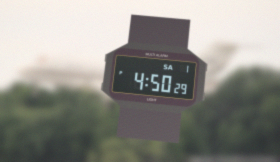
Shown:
4 h 50 min 29 s
